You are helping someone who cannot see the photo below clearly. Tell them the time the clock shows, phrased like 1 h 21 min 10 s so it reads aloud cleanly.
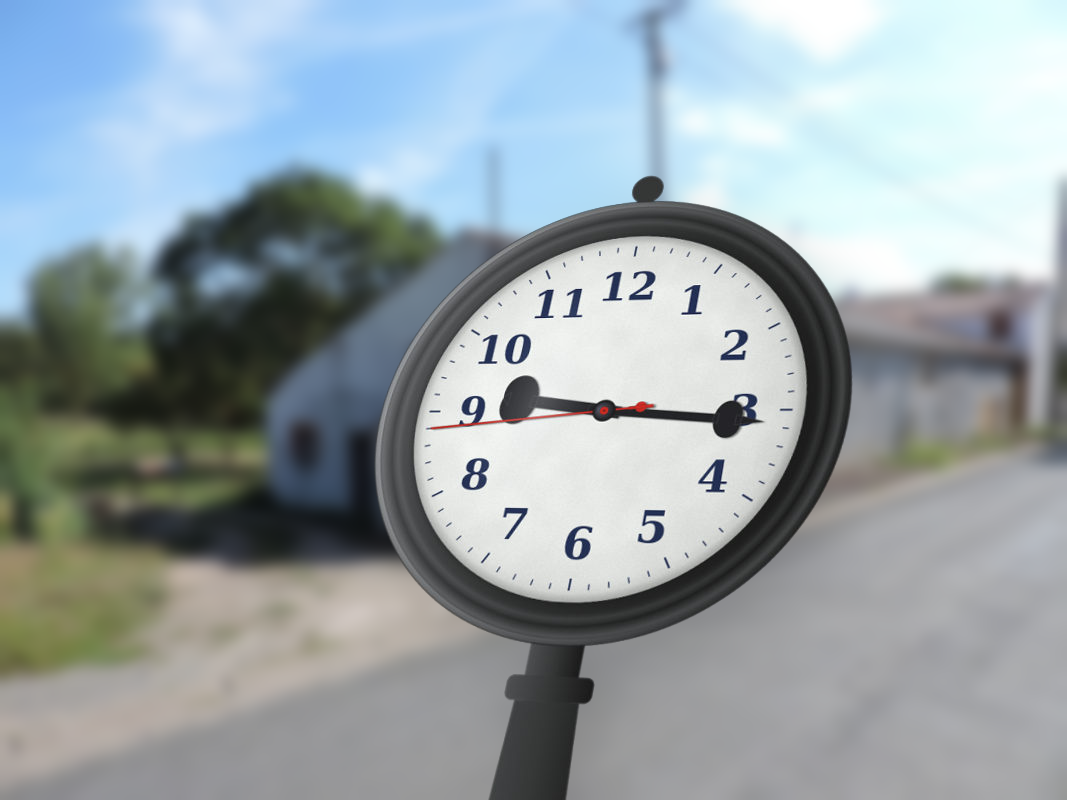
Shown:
9 h 15 min 44 s
